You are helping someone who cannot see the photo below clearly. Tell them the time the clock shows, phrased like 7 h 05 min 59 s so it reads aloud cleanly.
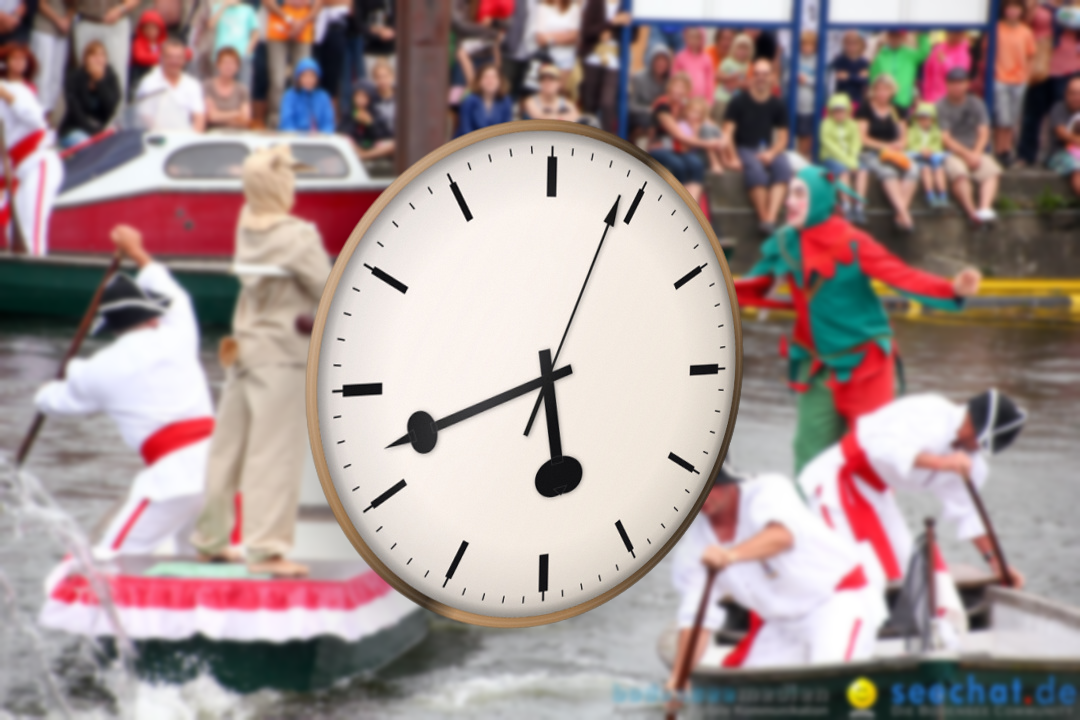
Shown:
5 h 42 min 04 s
